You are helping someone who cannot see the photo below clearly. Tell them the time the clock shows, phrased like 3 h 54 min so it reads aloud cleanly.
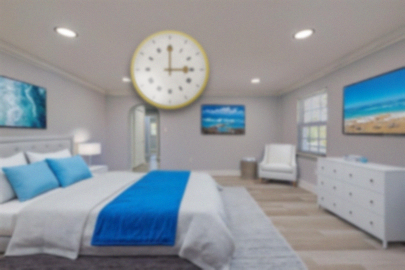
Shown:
3 h 00 min
